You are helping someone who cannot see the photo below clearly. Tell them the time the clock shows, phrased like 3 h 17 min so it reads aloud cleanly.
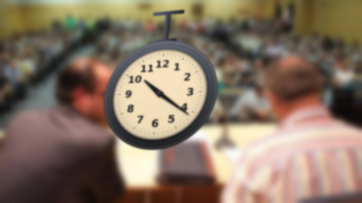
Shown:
10 h 21 min
